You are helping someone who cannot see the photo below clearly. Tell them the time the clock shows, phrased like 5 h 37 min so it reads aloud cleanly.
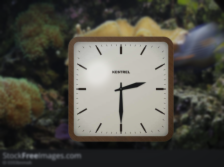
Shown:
2 h 30 min
